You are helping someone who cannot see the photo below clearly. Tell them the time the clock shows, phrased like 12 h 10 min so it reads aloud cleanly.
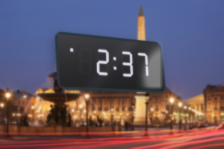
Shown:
2 h 37 min
